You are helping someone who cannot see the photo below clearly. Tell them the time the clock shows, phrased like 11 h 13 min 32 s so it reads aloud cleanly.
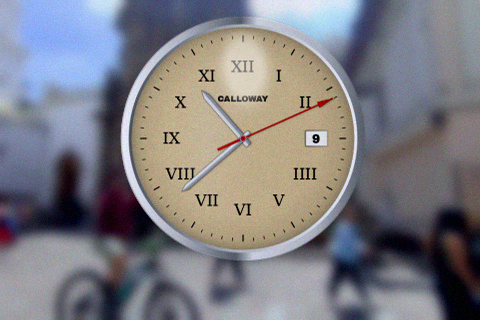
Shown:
10 h 38 min 11 s
